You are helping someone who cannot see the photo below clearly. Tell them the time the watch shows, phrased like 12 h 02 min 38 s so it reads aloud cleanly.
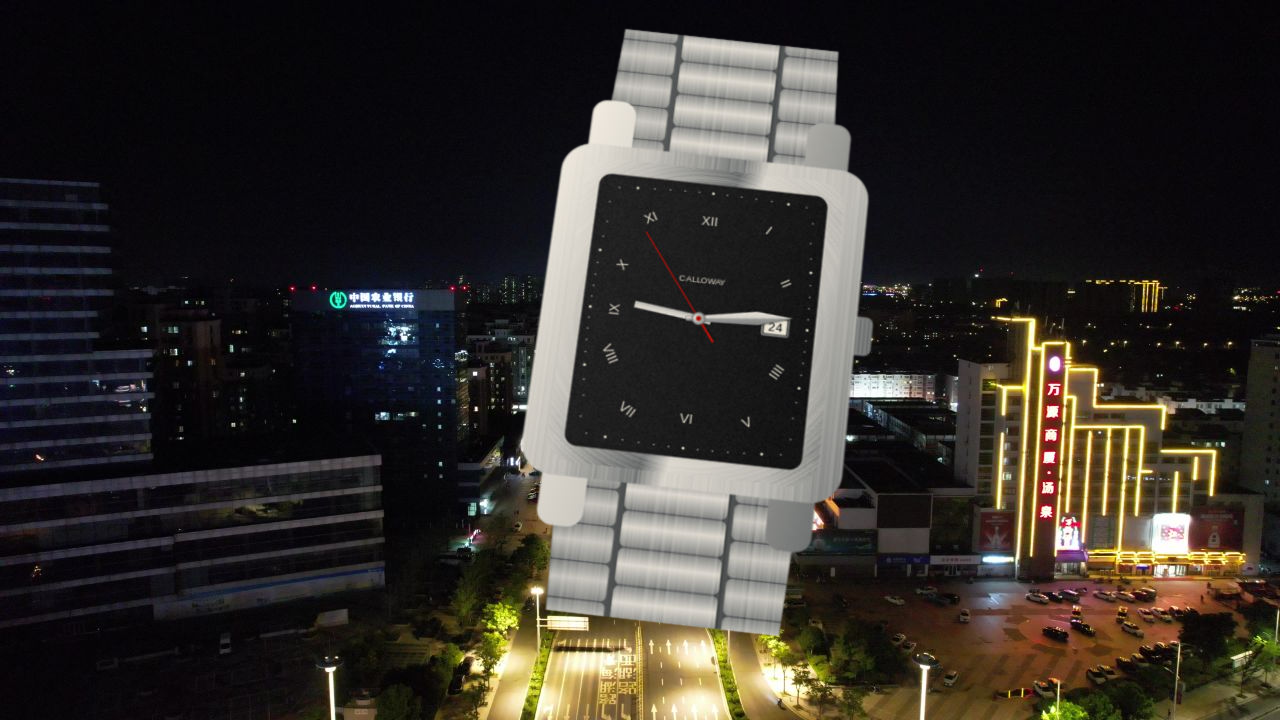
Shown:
9 h 13 min 54 s
